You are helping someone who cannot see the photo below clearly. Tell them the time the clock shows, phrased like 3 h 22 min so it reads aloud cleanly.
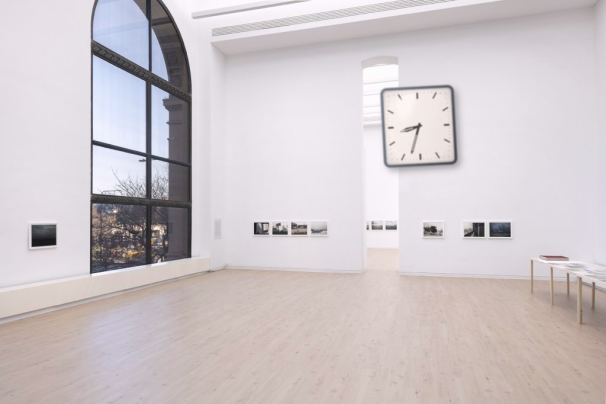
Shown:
8 h 33 min
